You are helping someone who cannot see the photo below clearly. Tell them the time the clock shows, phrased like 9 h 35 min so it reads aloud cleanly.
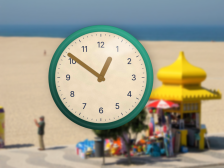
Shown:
12 h 51 min
